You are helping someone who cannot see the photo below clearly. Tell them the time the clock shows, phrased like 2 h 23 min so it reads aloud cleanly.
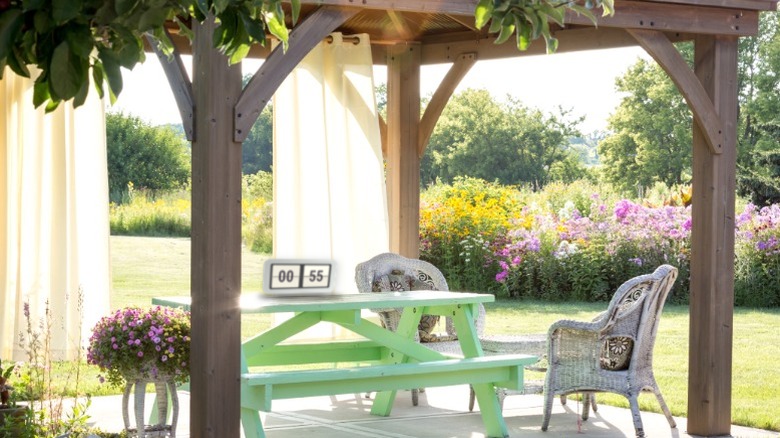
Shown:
0 h 55 min
